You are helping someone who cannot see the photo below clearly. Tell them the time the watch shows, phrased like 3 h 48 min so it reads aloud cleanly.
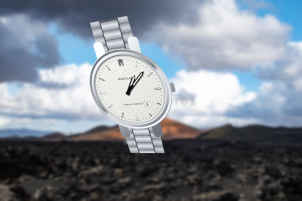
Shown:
1 h 08 min
